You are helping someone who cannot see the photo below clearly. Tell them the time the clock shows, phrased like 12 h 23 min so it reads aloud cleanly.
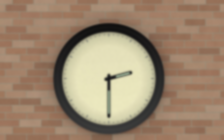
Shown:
2 h 30 min
